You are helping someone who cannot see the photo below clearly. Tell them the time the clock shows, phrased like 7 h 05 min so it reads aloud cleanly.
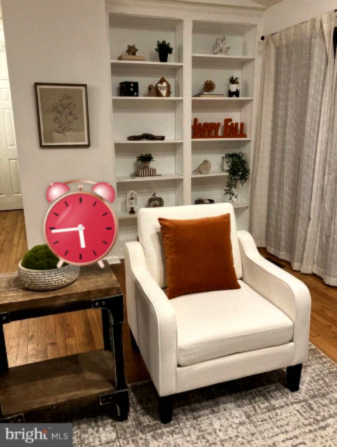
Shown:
5 h 44 min
